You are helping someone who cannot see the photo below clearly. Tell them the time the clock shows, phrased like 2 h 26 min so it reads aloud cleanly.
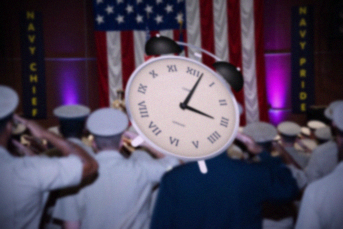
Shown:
3 h 02 min
